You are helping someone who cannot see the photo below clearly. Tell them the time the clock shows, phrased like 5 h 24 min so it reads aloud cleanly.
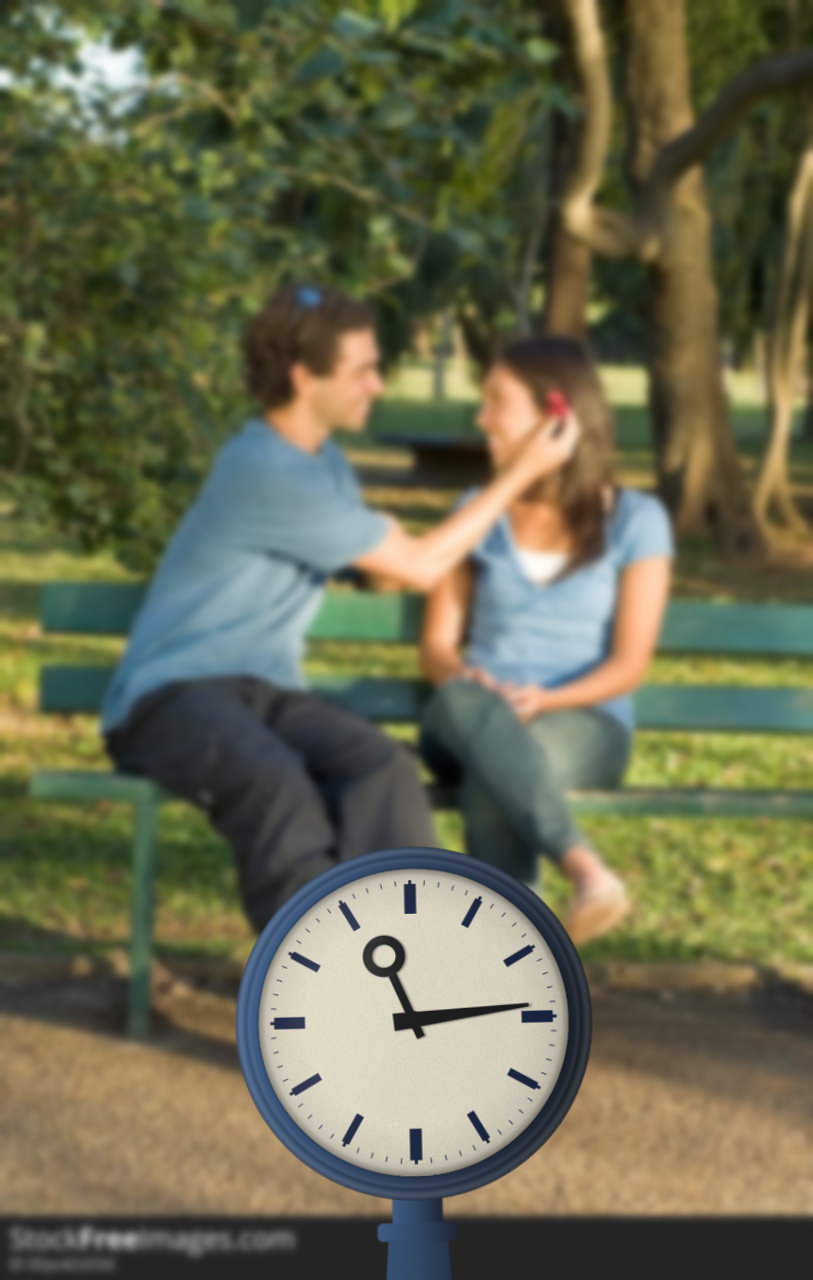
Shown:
11 h 14 min
